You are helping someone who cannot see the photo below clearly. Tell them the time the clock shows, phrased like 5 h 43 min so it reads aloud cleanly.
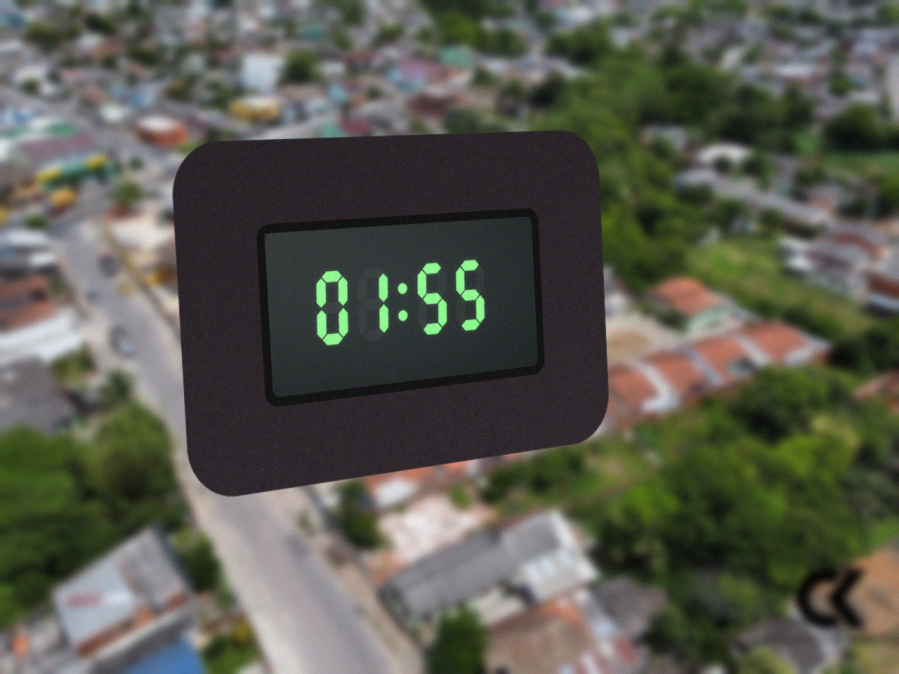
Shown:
1 h 55 min
